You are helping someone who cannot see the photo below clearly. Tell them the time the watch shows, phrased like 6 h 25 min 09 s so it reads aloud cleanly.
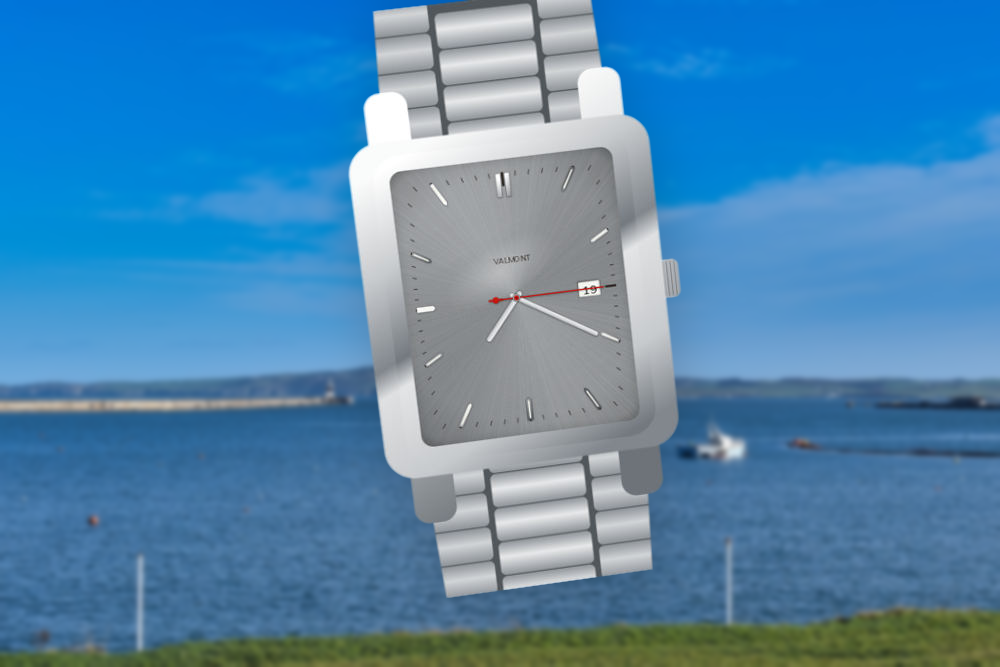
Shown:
7 h 20 min 15 s
